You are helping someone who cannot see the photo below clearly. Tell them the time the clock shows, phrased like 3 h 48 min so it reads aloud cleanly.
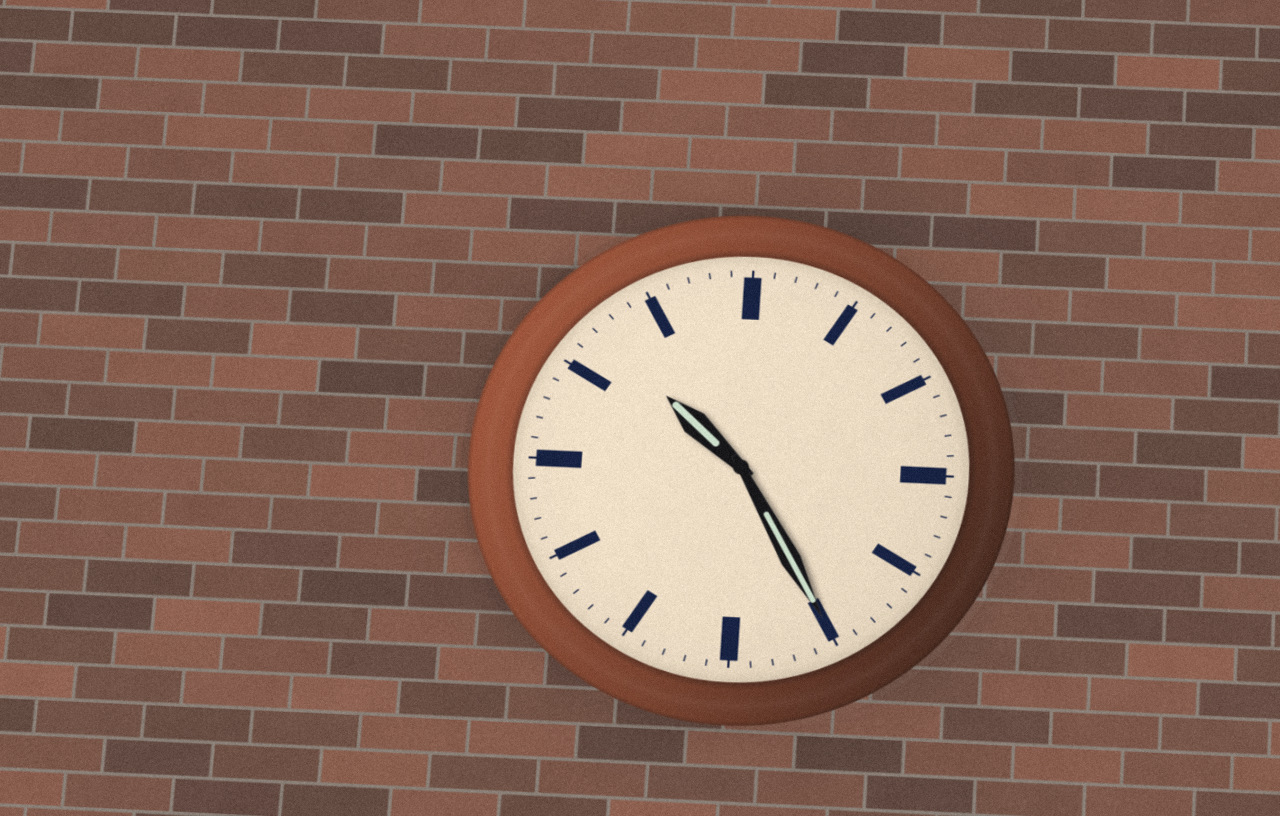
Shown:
10 h 25 min
